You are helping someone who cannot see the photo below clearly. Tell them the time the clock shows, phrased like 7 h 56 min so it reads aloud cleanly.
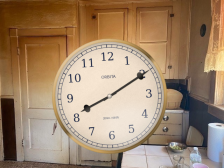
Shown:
8 h 10 min
